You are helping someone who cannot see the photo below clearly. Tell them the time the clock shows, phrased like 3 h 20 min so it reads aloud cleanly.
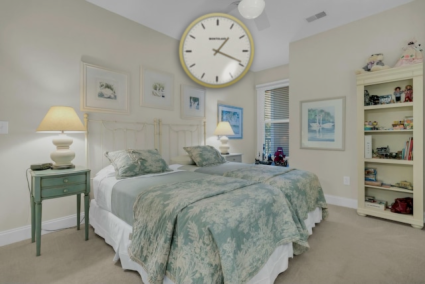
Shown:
1 h 19 min
